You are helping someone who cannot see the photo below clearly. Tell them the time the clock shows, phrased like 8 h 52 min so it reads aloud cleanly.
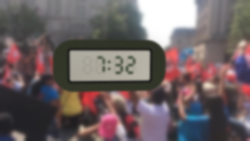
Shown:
7 h 32 min
